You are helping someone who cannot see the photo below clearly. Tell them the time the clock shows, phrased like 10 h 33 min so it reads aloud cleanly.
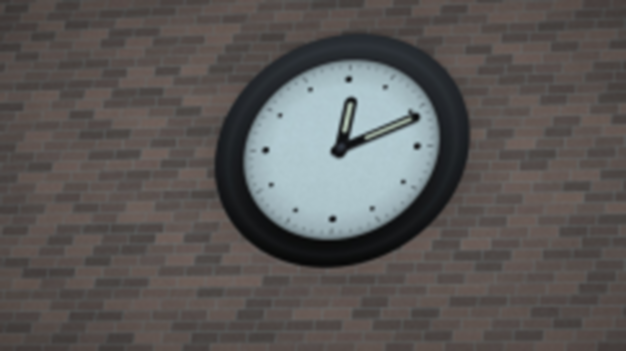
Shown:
12 h 11 min
